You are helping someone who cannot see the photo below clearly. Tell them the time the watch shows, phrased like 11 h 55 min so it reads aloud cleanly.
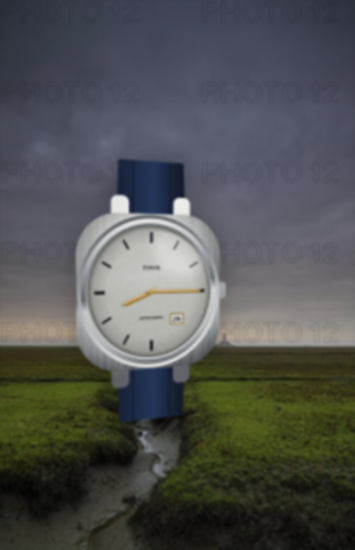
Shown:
8 h 15 min
